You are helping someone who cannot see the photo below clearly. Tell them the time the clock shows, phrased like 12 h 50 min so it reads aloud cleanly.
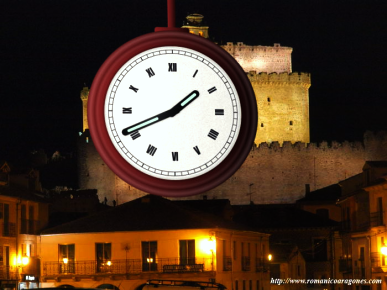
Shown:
1 h 41 min
